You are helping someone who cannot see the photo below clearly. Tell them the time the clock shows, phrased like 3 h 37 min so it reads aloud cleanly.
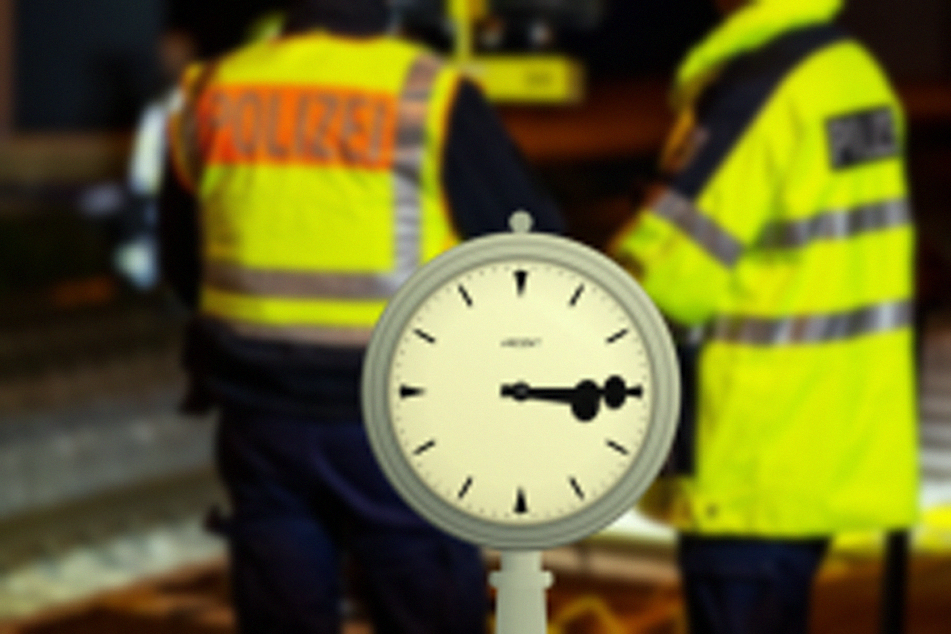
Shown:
3 h 15 min
